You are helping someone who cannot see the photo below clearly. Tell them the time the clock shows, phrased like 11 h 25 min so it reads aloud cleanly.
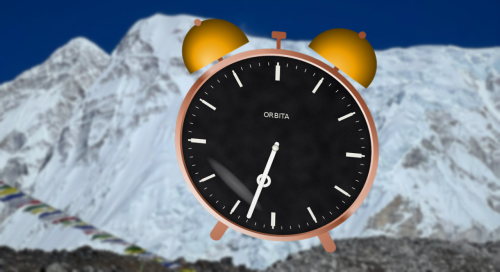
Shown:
6 h 33 min
